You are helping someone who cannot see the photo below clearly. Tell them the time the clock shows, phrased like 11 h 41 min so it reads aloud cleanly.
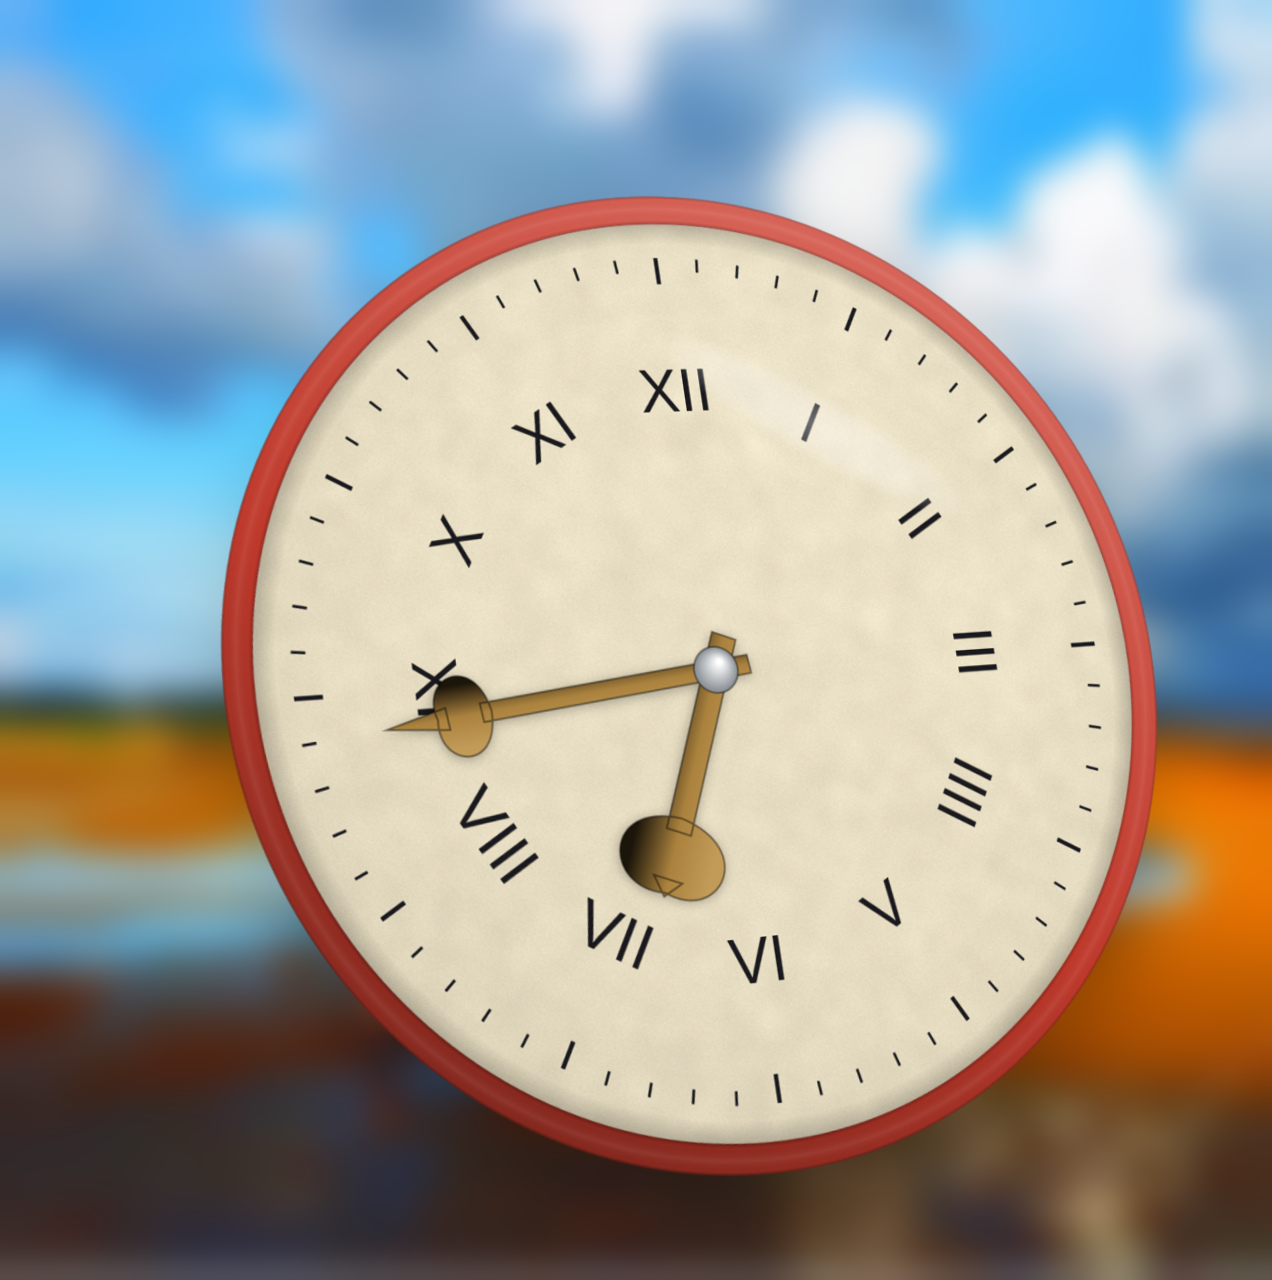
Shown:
6 h 44 min
